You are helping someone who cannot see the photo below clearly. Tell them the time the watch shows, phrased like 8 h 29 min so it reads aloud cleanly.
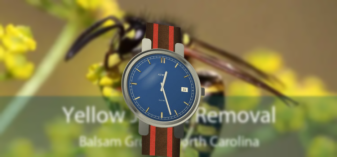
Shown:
12 h 27 min
